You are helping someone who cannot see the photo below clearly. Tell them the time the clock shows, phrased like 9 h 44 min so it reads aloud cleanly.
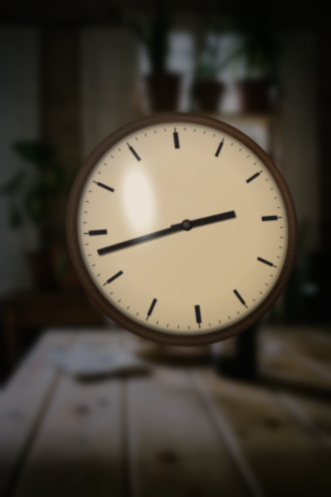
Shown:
2 h 43 min
